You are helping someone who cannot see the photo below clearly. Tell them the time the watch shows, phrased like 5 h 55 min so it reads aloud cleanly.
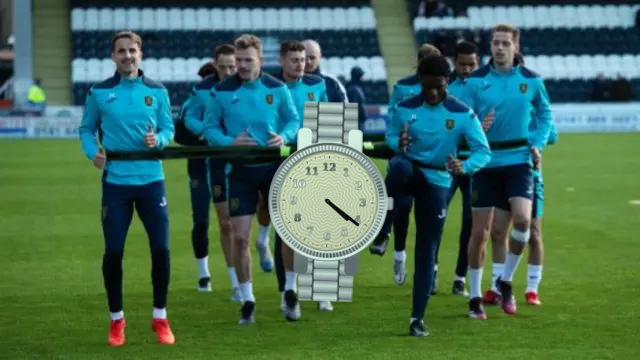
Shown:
4 h 21 min
